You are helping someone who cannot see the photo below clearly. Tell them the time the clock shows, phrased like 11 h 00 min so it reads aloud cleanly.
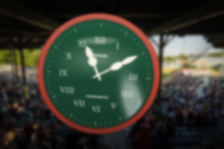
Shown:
11 h 10 min
